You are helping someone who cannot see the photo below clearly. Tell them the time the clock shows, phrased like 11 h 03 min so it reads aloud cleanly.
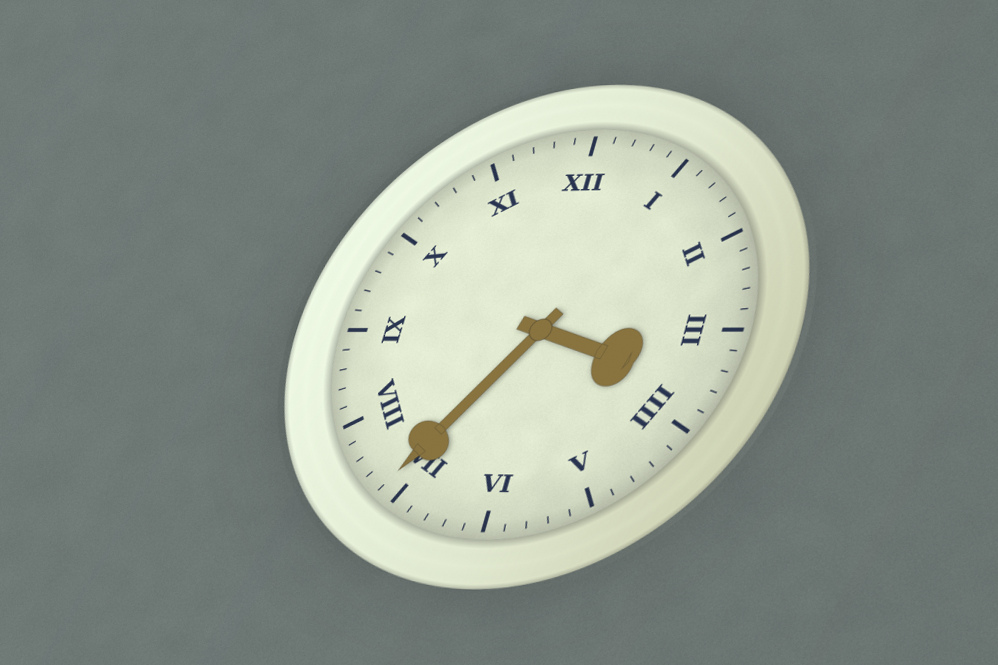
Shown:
3 h 36 min
